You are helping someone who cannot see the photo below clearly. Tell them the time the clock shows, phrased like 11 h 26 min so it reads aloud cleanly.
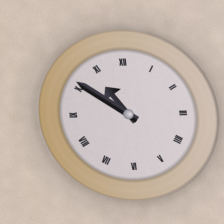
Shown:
10 h 51 min
